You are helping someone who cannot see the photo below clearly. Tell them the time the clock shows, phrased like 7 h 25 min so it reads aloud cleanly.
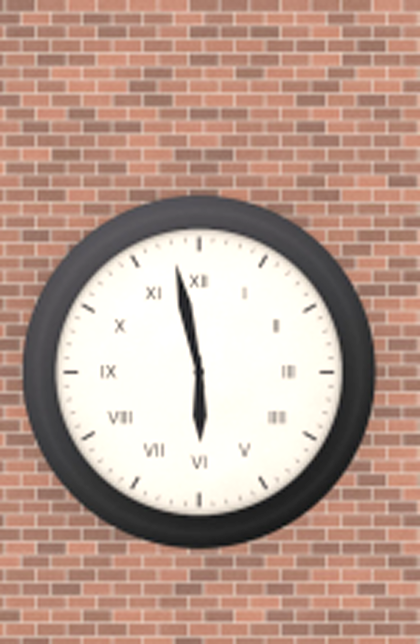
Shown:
5 h 58 min
